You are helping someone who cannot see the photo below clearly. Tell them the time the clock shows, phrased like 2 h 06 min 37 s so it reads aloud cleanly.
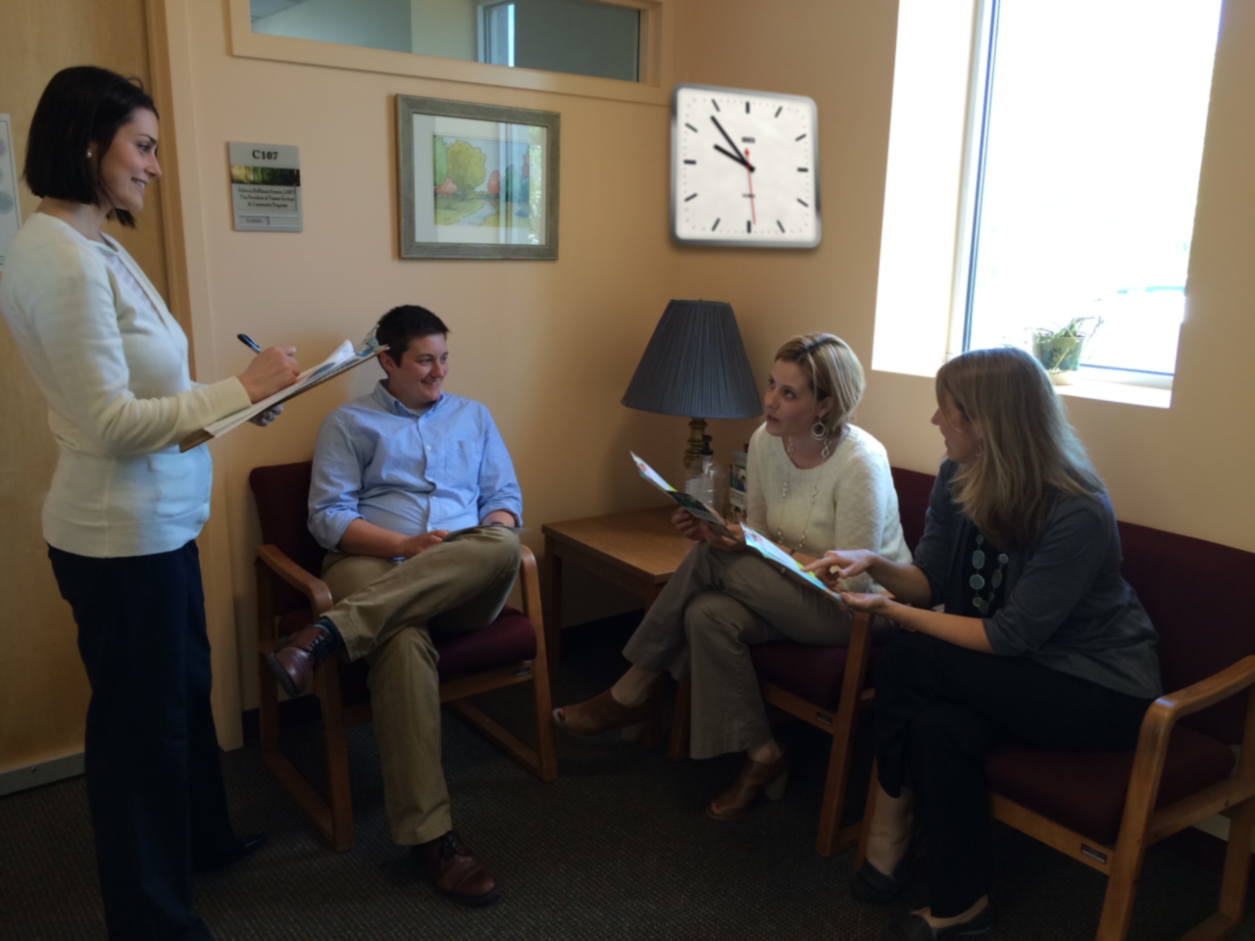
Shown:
9 h 53 min 29 s
